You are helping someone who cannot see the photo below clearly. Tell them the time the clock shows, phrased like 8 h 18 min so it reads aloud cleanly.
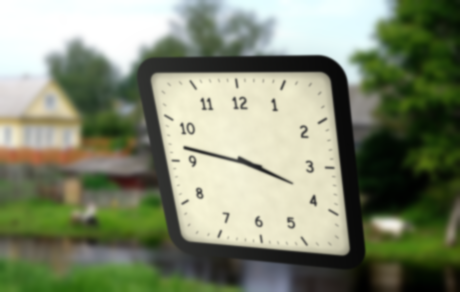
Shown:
3 h 47 min
